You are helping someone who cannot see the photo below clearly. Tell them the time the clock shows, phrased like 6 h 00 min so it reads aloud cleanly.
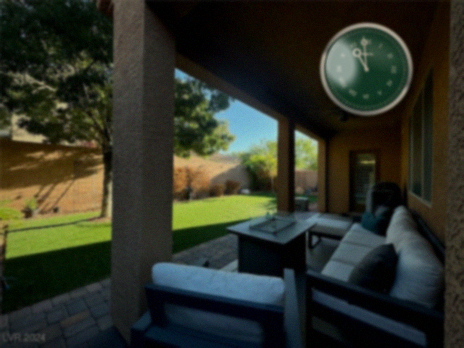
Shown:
10 h 59 min
